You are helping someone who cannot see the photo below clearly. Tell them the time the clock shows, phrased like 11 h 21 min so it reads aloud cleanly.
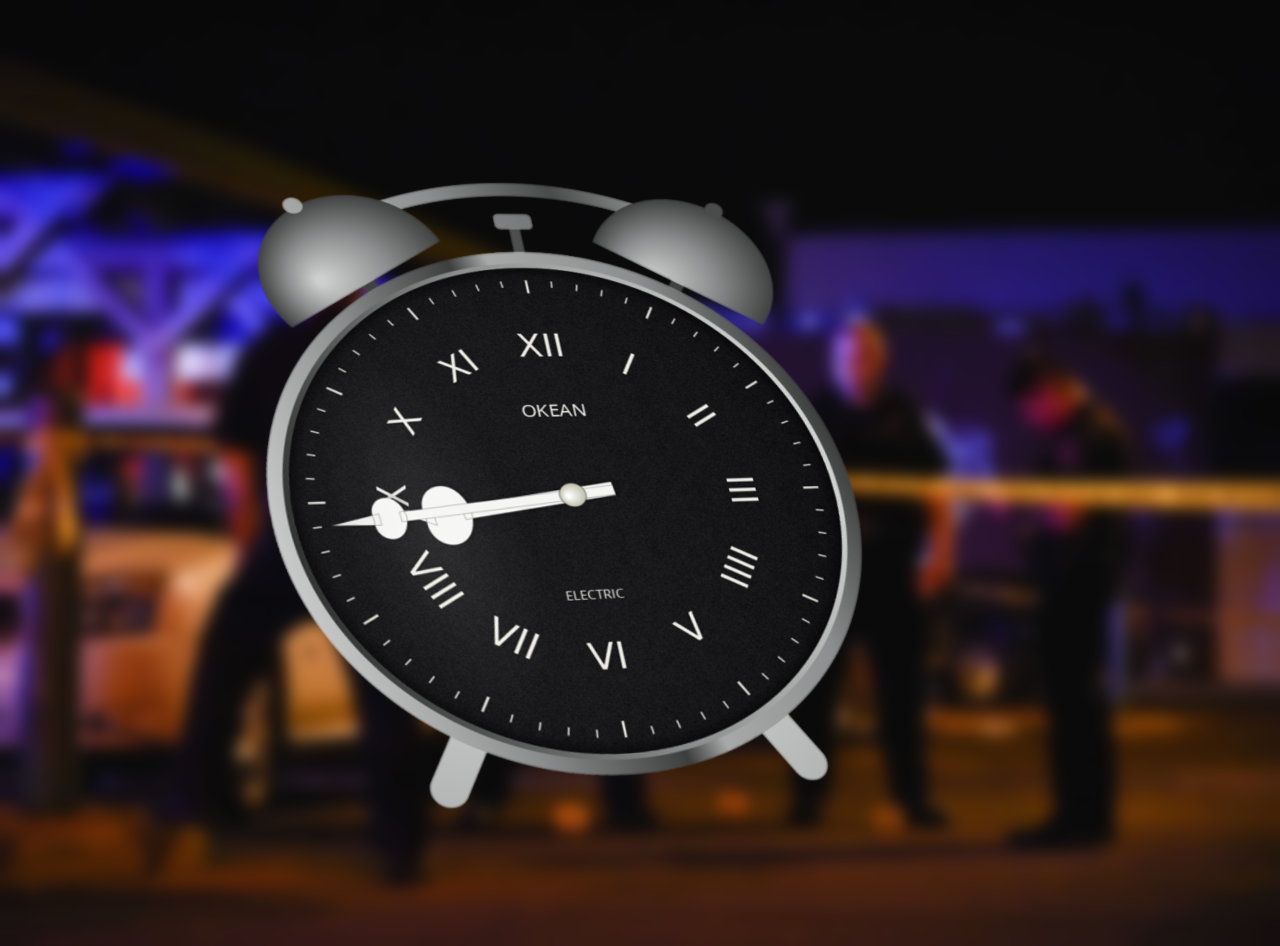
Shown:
8 h 44 min
